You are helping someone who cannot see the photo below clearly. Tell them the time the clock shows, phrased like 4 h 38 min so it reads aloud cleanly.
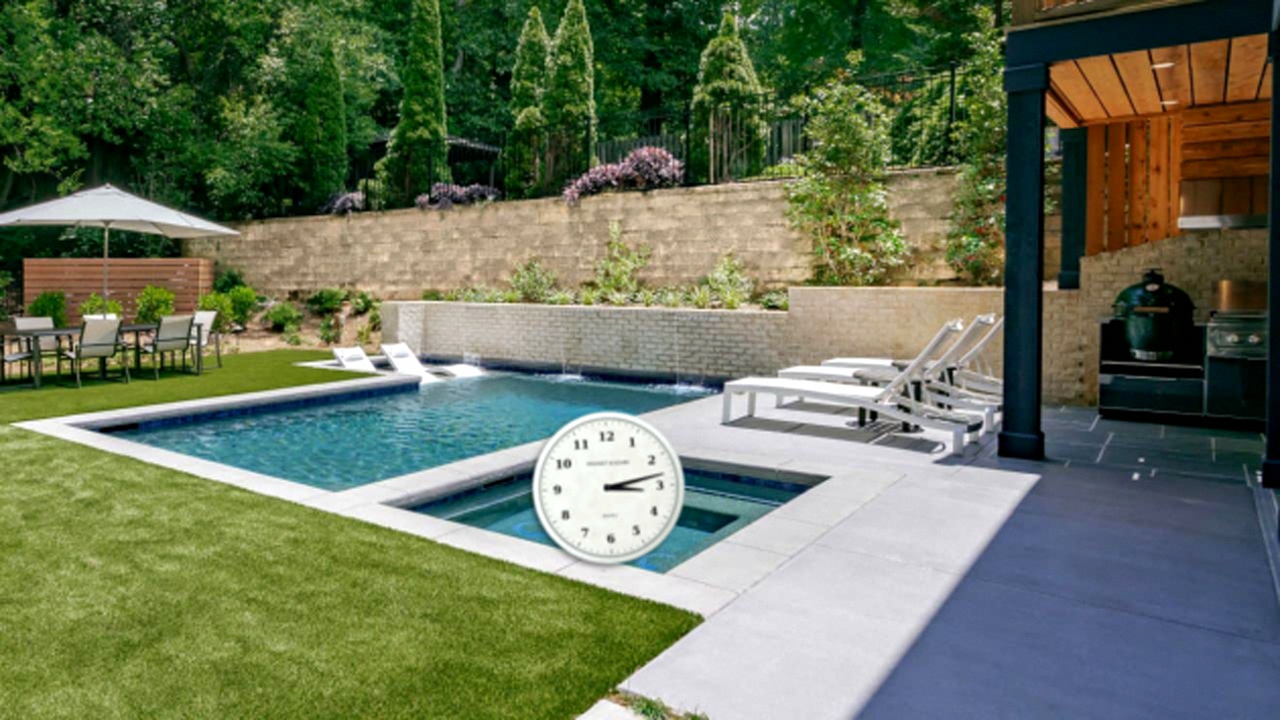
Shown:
3 h 13 min
